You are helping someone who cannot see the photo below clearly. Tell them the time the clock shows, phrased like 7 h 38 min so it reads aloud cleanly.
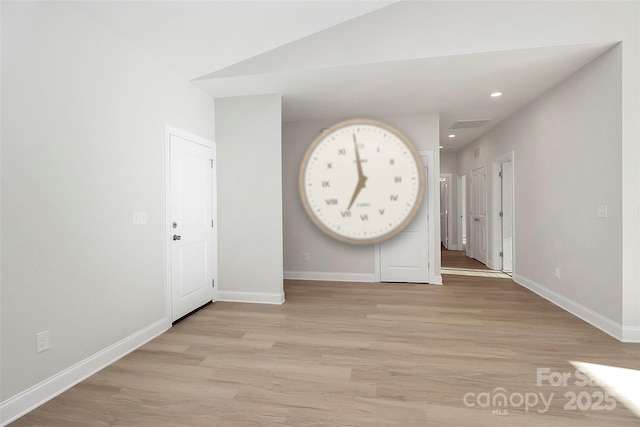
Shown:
6 h 59 min
